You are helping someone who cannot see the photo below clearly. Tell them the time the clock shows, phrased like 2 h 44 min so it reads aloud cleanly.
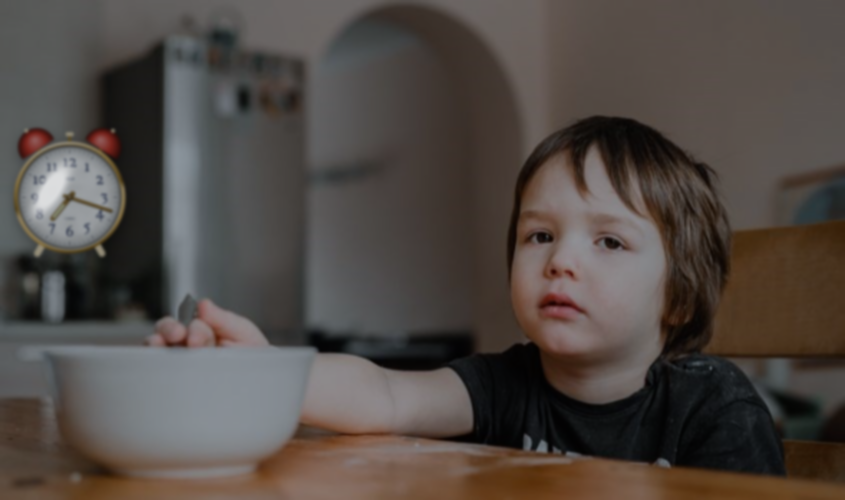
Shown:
7 h 18 min
